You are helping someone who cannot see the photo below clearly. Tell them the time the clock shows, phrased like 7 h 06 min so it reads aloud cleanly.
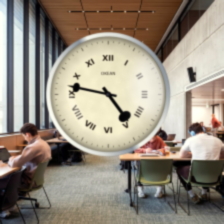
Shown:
4 h 47 min
